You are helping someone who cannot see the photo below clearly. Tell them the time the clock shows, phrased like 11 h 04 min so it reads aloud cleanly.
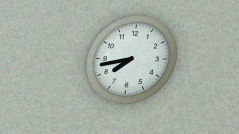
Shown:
7 h 43 min
